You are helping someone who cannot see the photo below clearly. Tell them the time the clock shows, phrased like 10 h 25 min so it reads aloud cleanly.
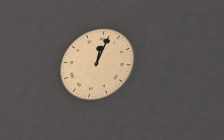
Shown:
12 h 02 min
